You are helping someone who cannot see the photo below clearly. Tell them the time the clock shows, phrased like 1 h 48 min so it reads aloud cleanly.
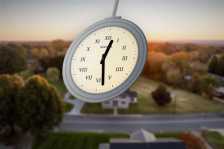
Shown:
12 h 28 min
